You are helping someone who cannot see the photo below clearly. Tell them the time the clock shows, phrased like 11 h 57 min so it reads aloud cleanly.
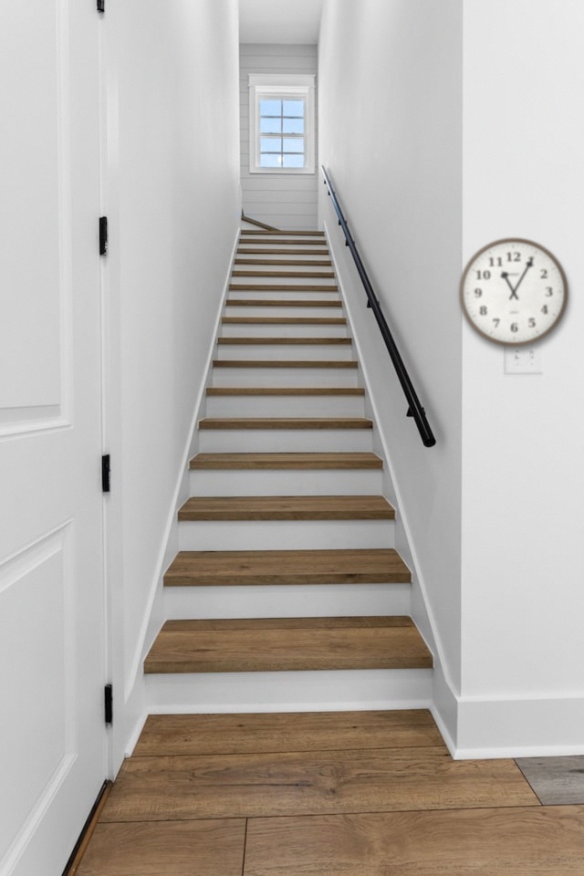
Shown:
11 h 05 min
